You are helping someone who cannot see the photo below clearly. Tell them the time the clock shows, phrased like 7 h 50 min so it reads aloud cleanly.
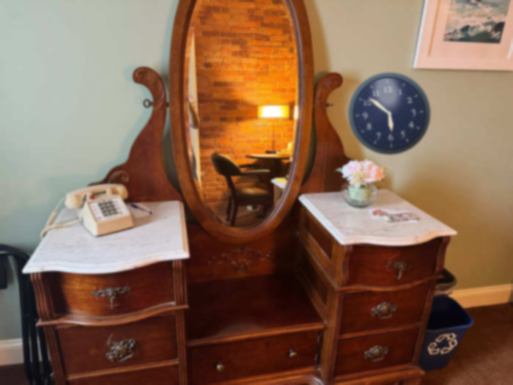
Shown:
5 h 52 min
